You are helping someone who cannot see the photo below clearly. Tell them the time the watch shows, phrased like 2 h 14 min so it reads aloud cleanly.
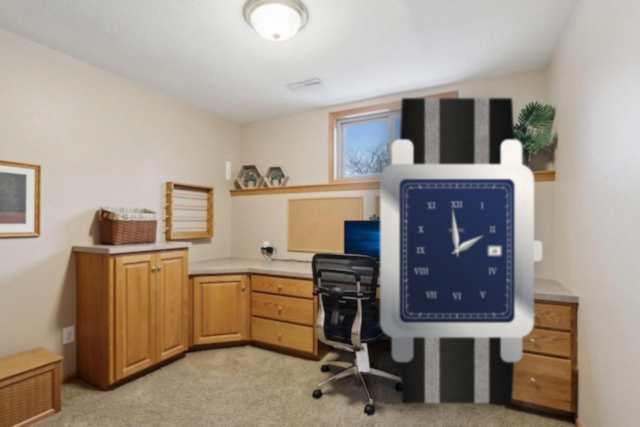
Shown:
1 h 59 min
